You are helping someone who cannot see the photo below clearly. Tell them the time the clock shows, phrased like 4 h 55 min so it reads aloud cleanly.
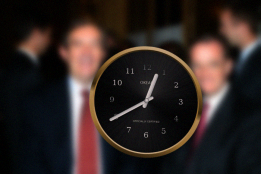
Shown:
12 h 40 min
